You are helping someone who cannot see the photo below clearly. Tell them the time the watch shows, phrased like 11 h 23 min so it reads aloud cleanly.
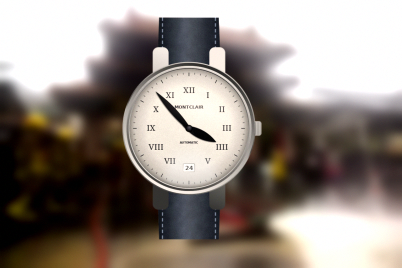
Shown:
3 h 53 min
